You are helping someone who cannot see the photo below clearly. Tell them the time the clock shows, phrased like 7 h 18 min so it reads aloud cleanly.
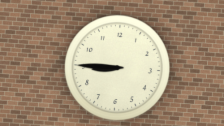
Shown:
8 h 45 min
